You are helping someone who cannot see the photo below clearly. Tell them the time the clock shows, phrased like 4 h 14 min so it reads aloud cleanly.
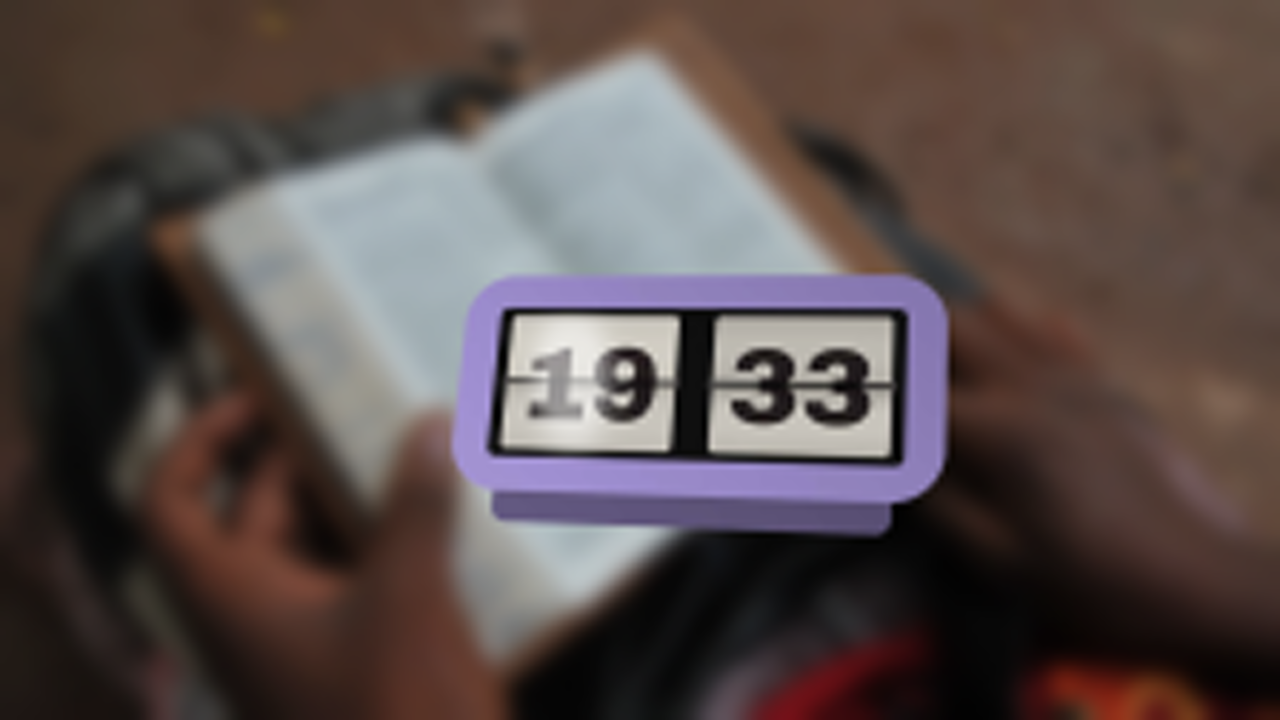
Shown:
19 h 33 min
